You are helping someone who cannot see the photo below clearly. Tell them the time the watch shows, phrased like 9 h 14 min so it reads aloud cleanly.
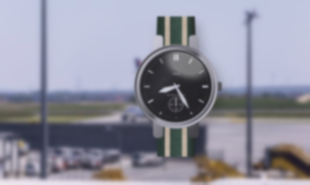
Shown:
8 h 25 min
